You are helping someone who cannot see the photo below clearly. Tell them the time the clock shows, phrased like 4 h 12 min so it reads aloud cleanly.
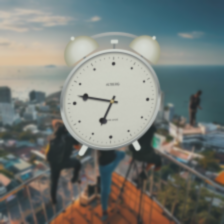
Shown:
6 h 47 min
